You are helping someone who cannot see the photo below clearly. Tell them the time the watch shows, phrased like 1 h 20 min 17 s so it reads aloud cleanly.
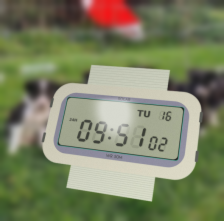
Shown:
9 h 51 min 02 s
